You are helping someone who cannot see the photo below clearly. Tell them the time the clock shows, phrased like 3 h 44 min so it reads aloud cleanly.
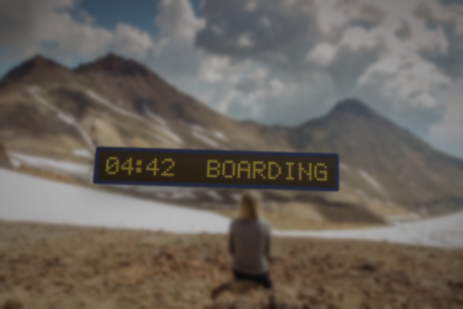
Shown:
4 h 42 min
